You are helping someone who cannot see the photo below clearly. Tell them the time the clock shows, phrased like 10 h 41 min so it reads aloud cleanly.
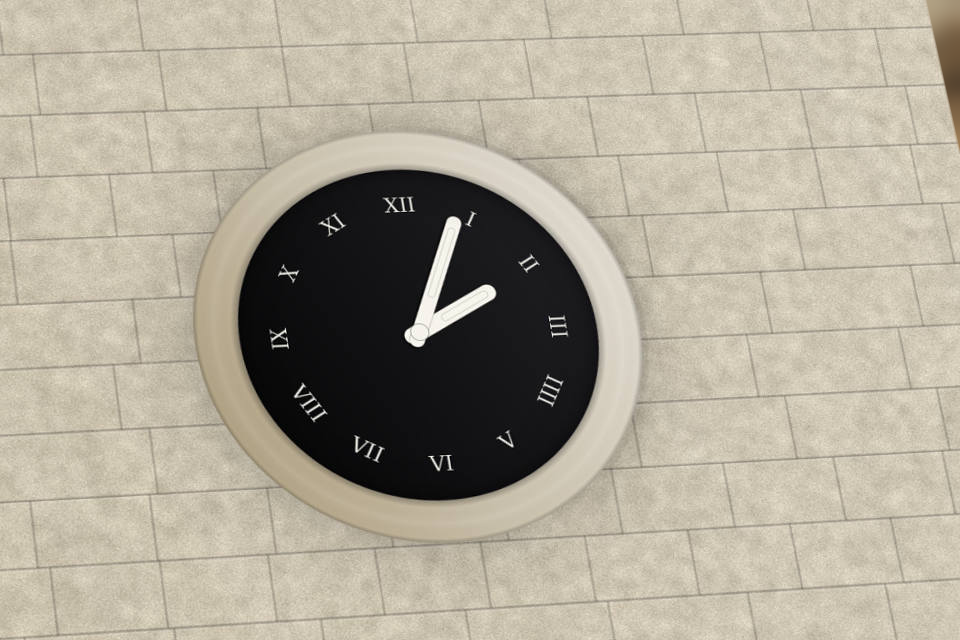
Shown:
2 h 04 min
